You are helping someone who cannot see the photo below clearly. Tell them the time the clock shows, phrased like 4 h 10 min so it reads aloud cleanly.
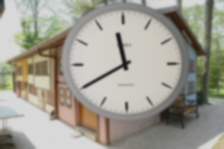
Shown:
11 h 40 min
